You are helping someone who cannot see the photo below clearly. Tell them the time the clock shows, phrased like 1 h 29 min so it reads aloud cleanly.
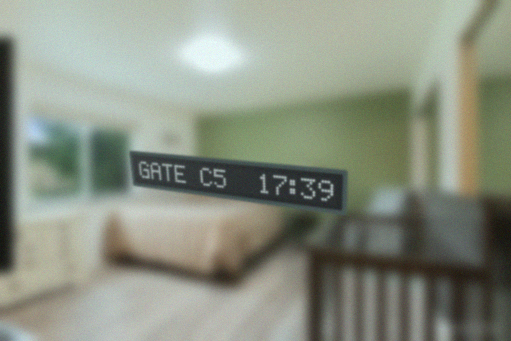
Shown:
17 h 39 min
